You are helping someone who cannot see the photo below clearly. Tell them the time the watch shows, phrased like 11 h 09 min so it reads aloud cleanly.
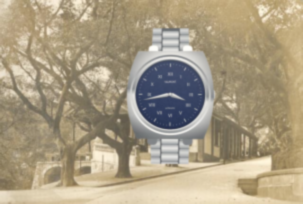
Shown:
3 h 43 min
